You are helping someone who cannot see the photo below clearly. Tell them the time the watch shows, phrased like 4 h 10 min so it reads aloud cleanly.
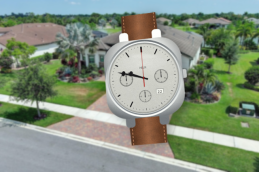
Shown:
9 h 48 min
